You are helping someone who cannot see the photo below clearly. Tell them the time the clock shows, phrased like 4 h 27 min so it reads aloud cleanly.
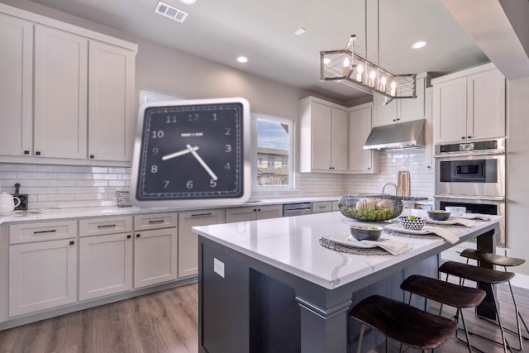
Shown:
8 h 24 min
